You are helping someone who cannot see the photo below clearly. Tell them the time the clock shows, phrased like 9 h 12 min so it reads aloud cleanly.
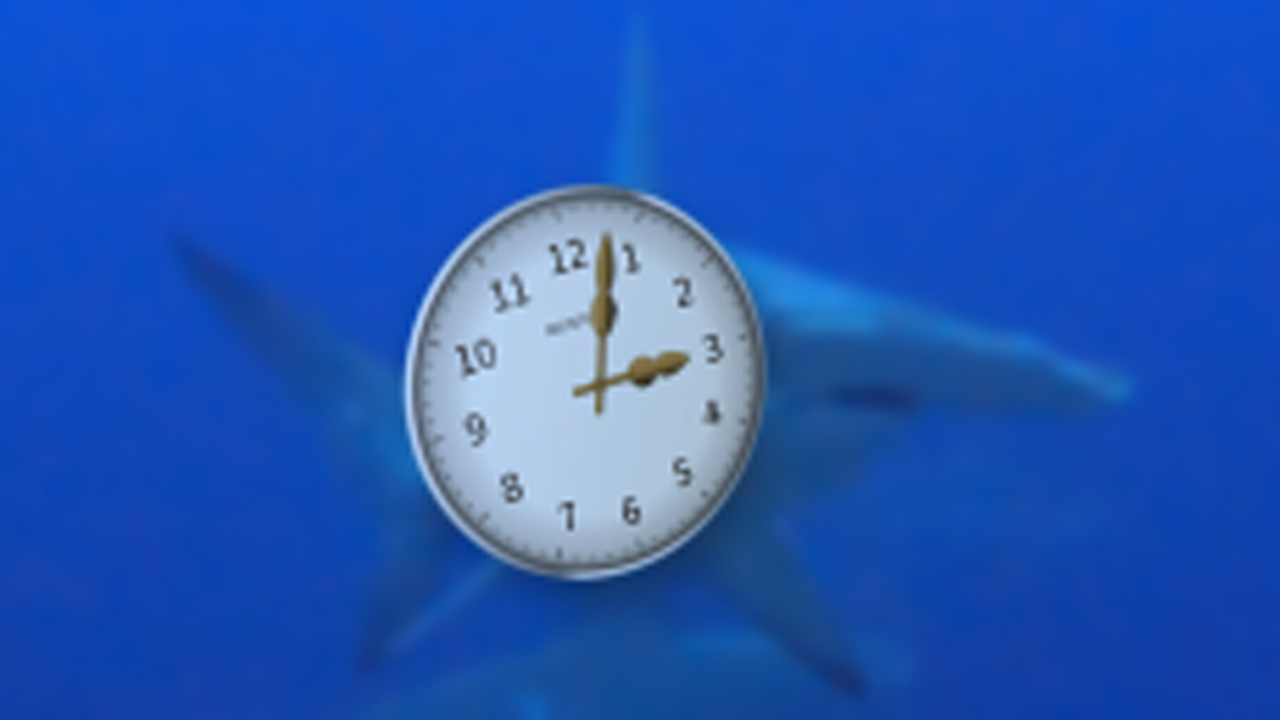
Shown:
3 h 03 min
